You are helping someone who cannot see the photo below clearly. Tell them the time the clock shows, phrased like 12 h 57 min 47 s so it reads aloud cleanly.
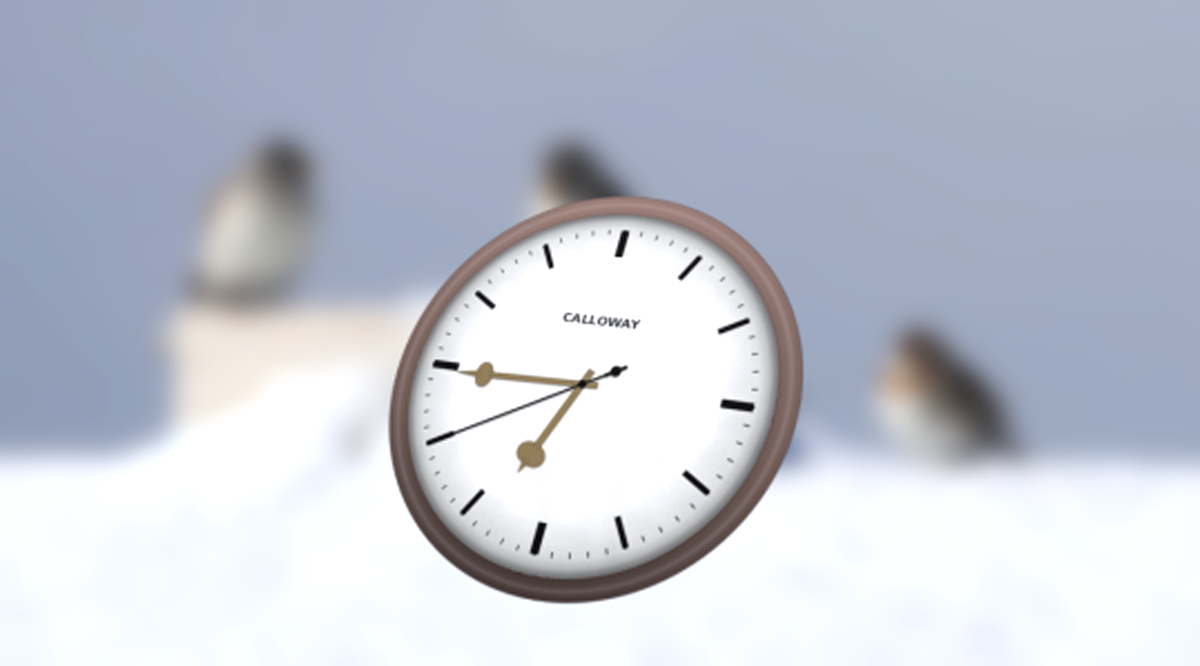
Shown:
6 h 44 min 40 s
